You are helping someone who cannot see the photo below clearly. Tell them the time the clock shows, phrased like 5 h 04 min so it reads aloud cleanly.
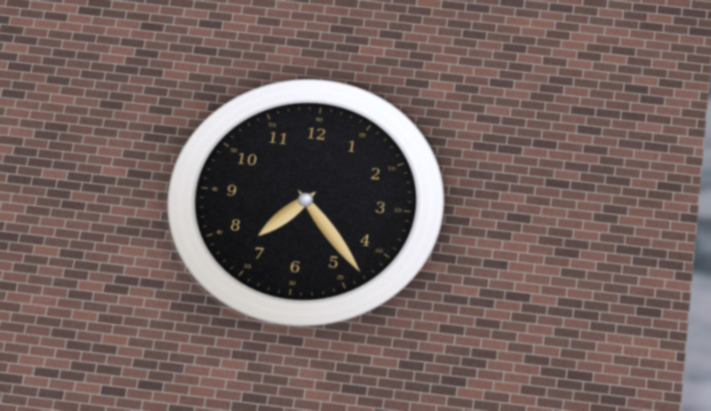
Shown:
7 h 23 min
